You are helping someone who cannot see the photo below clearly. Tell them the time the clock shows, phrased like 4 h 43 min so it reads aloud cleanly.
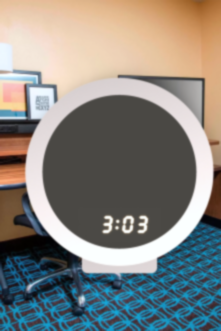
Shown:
3 h 03 min
